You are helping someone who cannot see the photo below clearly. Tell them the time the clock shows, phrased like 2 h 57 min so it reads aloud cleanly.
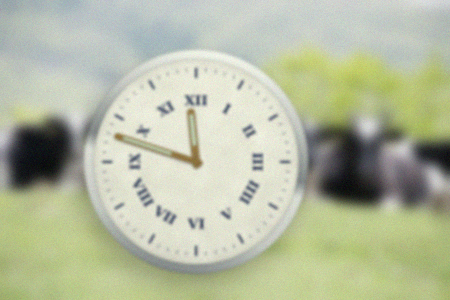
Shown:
11 h 48 min
